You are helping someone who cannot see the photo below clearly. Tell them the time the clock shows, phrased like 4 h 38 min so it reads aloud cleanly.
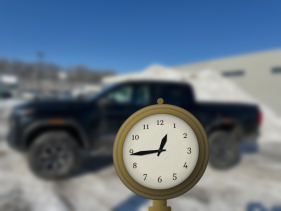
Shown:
12 h 44 min
